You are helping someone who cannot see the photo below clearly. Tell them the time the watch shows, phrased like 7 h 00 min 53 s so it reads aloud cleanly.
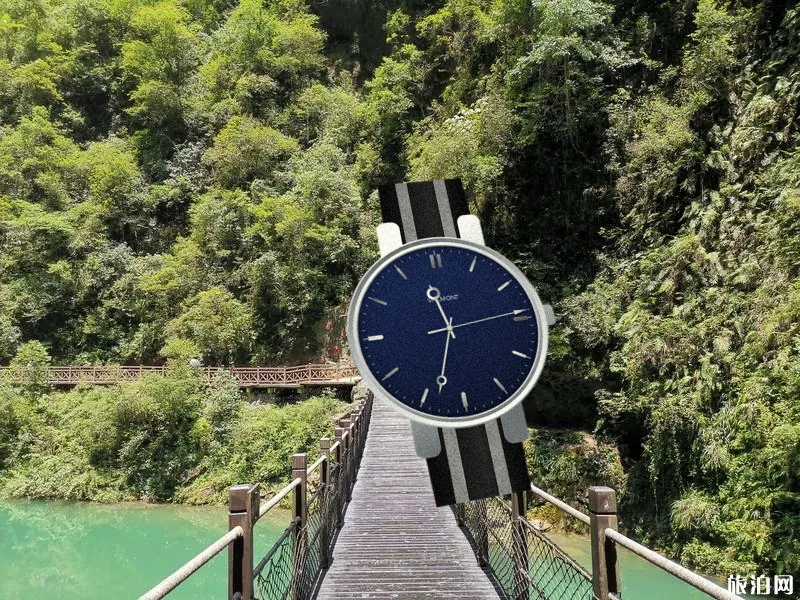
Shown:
11 h 33 min 14 s
